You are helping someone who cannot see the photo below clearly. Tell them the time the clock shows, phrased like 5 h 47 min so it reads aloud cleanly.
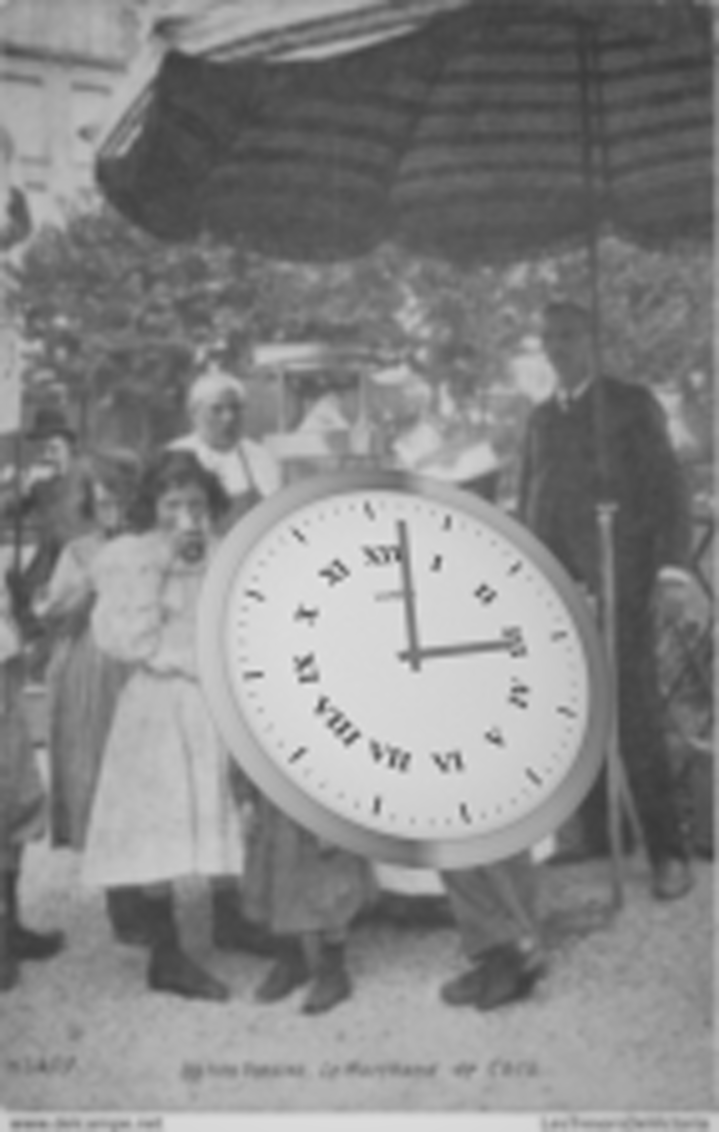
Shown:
3 h 02 min
